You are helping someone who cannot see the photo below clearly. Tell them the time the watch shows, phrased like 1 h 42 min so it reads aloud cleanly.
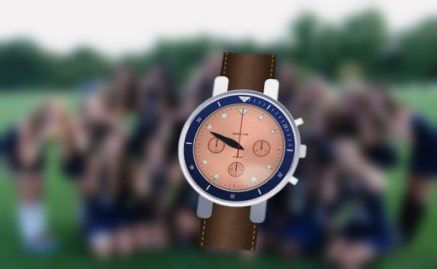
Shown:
9 h 49 min
